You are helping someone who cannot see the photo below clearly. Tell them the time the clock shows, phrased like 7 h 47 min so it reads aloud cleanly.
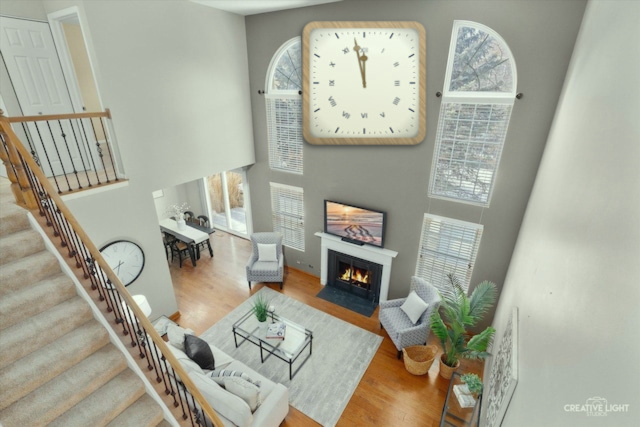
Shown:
11 h 58 min
